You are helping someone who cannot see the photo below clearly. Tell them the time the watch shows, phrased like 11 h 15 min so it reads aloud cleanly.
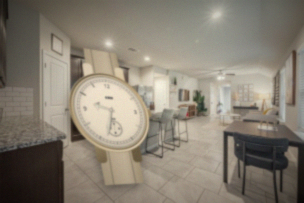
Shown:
9 h 33 min
